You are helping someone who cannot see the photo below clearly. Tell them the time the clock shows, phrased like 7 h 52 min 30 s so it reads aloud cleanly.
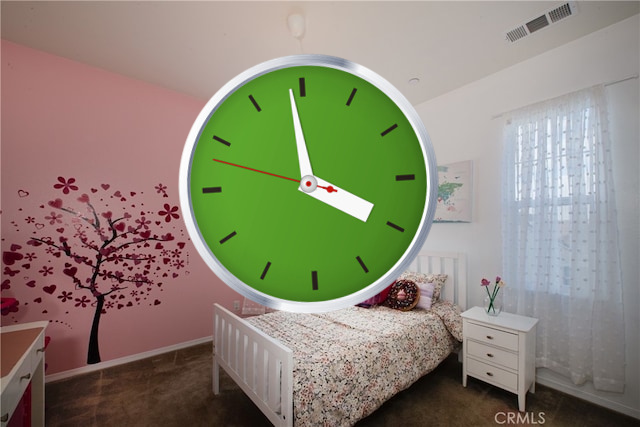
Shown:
3 h 58 min 48 s
